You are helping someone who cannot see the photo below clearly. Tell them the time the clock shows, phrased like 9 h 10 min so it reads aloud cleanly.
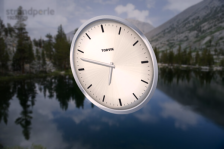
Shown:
6 h 48 min
